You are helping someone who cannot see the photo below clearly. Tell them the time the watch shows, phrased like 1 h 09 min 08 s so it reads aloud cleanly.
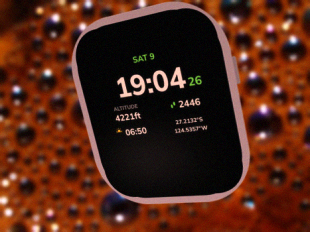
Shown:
19 h 04 min 26 s
